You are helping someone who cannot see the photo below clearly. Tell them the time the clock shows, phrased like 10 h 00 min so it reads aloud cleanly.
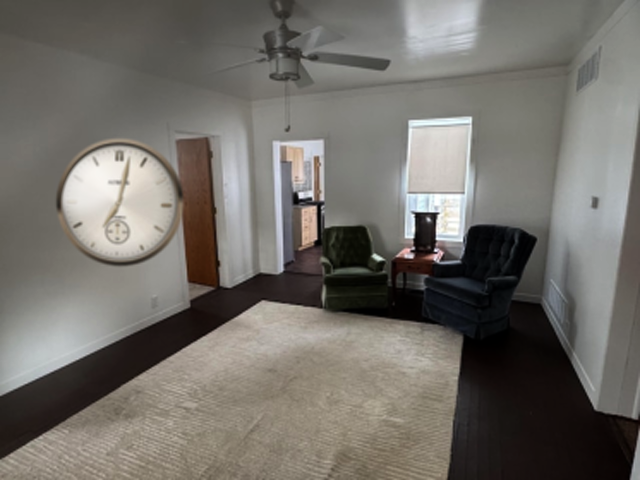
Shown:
7 h 02 min
